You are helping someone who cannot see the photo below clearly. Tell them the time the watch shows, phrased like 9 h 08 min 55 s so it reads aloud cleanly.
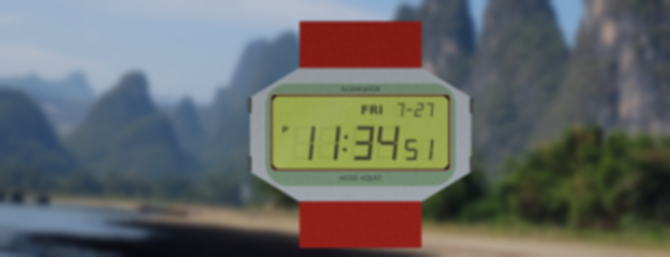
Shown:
11 h 34 min 51 s
